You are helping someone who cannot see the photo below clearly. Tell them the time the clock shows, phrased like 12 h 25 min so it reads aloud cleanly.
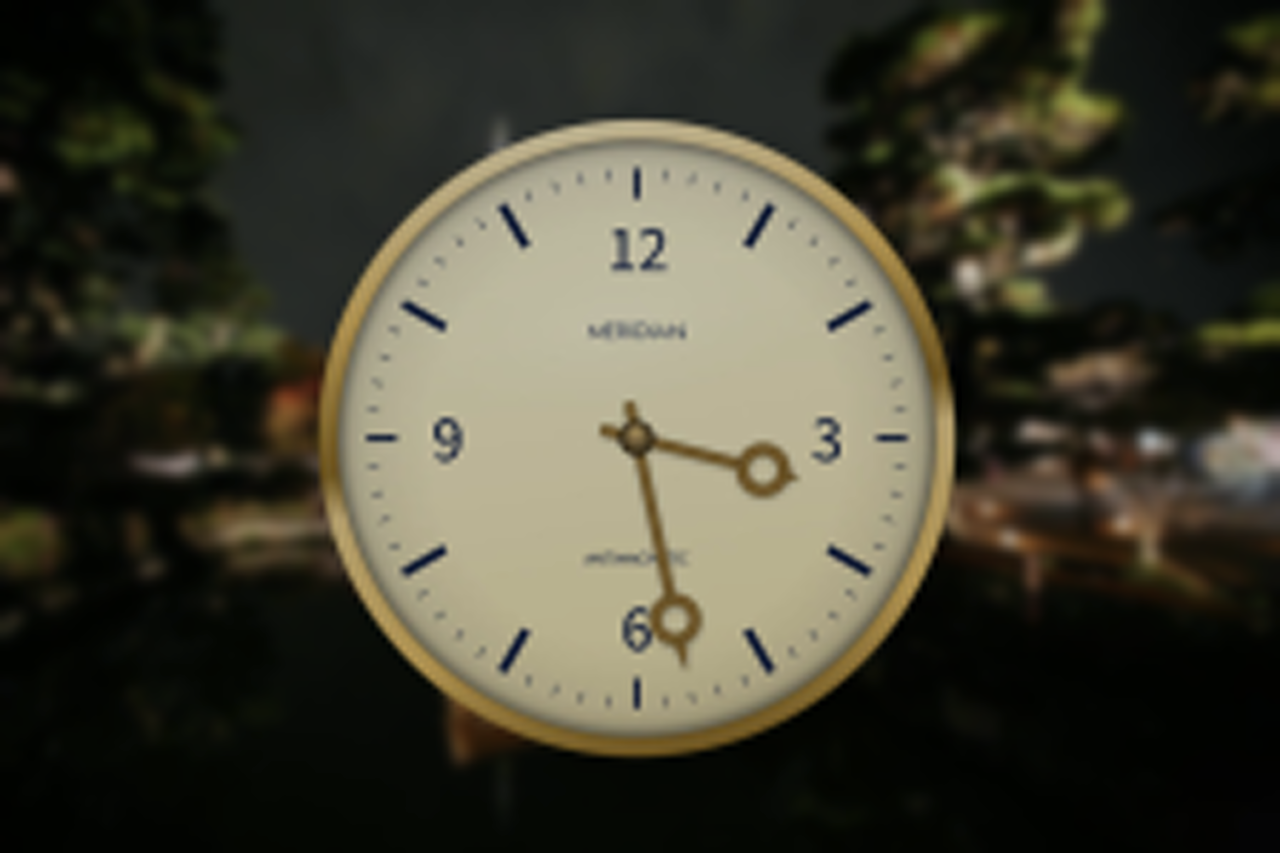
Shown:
3 h 28 min
